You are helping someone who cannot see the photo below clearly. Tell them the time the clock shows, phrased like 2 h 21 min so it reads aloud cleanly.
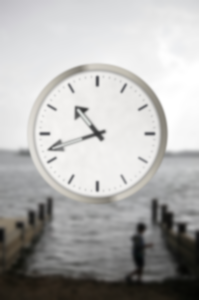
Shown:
10 h 42 min
